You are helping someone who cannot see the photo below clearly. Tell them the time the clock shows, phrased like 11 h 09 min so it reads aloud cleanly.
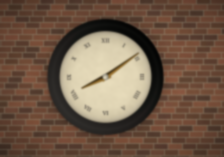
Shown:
8 h 09 min
